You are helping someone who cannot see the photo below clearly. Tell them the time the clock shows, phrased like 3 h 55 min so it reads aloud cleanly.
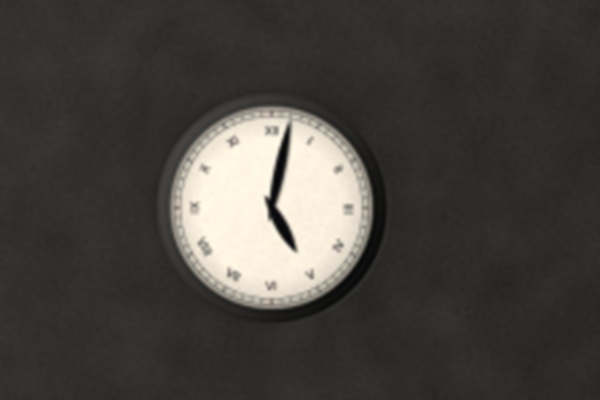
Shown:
5 h 02 min
